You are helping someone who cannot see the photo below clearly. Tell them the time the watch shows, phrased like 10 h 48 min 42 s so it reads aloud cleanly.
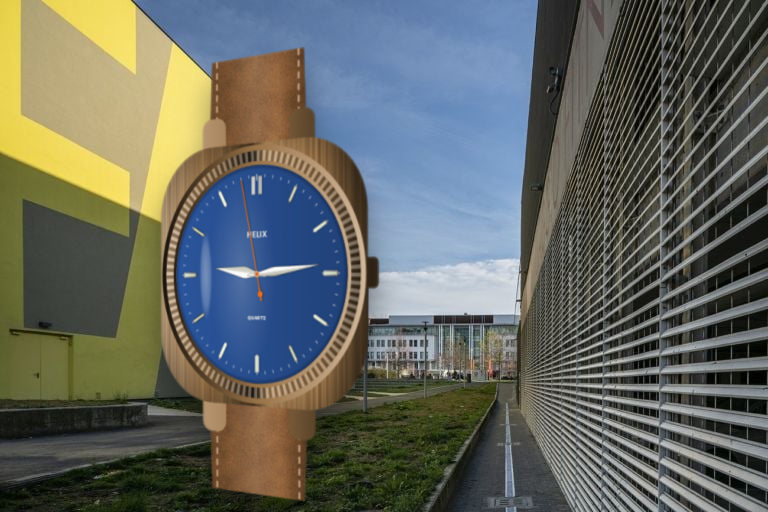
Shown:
9 h 13 min 58 s
